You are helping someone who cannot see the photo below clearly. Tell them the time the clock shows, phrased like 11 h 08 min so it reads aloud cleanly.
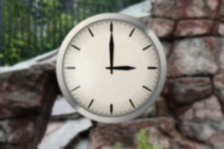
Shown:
3 h 00 min
